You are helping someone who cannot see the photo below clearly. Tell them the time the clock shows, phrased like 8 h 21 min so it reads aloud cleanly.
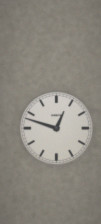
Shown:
12 h 48 min
